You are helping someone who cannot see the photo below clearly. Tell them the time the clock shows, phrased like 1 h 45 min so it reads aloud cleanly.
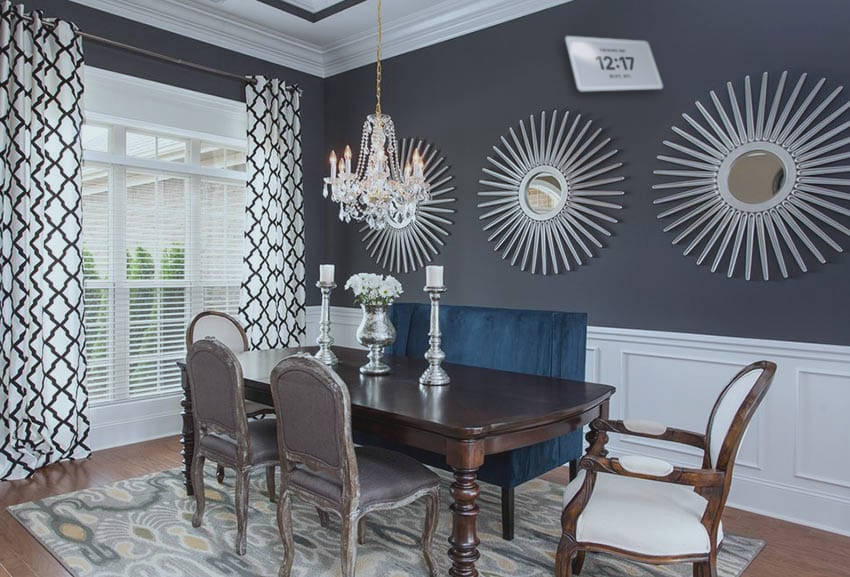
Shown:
12 h 17 min
